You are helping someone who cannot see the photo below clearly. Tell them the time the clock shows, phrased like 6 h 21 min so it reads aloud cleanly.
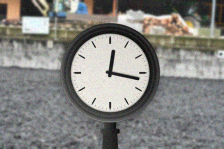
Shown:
12 h 17 min
